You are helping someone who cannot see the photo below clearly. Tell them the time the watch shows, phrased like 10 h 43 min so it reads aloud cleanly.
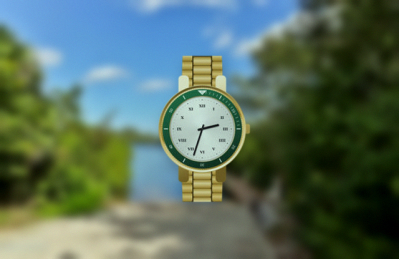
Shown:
2 h 33 min
